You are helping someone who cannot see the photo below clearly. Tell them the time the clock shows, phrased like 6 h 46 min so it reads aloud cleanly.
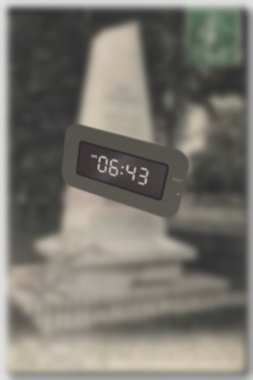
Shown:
6 h 43 min
